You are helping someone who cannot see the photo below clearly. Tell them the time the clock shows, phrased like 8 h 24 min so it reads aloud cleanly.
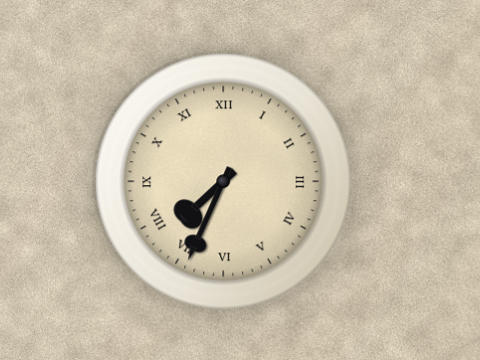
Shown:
7 h 34 min
